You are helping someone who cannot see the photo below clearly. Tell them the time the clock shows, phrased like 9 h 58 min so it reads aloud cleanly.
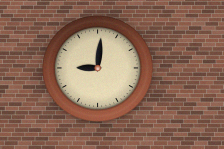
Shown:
9 h 01 min
